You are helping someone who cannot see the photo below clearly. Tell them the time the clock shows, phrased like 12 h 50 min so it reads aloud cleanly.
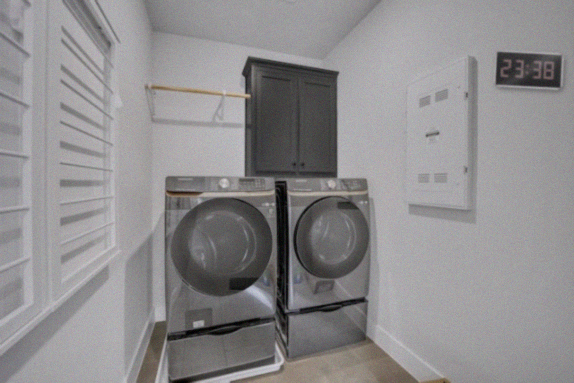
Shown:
23 h 38 min
